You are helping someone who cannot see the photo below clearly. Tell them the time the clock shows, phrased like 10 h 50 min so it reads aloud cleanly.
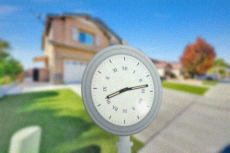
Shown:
8 h 13 min
